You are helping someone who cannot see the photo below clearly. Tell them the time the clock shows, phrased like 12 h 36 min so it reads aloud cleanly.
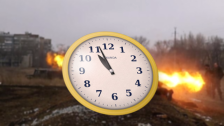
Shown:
10 h 57 min
